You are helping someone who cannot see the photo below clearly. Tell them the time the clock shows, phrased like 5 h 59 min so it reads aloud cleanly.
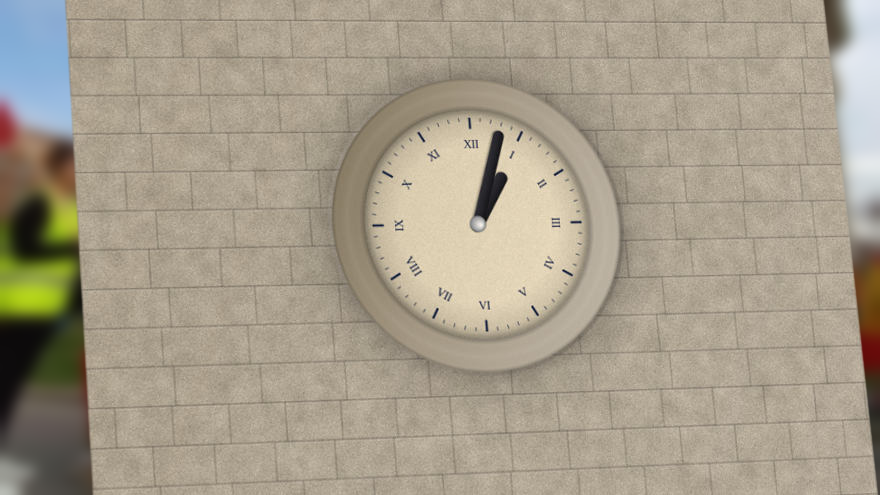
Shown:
1 h 03 min
